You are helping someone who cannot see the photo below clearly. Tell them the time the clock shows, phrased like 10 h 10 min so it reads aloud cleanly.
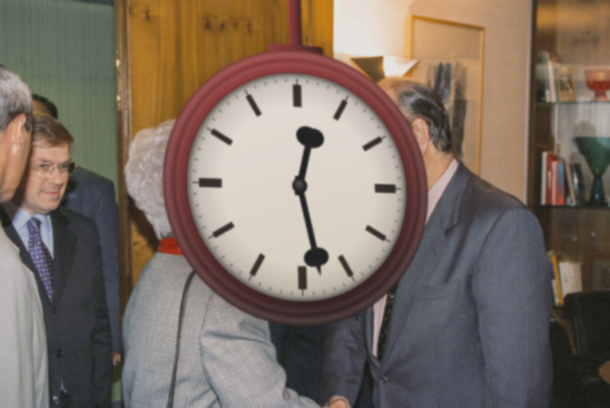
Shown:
12 h 28 min
